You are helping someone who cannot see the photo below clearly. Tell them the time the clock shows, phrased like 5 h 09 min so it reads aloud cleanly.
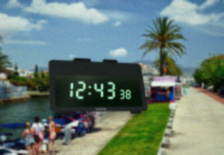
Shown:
12 h 43 min
